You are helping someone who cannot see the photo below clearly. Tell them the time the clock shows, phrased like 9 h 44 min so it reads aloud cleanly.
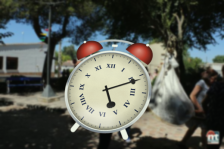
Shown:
5 h 11 min
